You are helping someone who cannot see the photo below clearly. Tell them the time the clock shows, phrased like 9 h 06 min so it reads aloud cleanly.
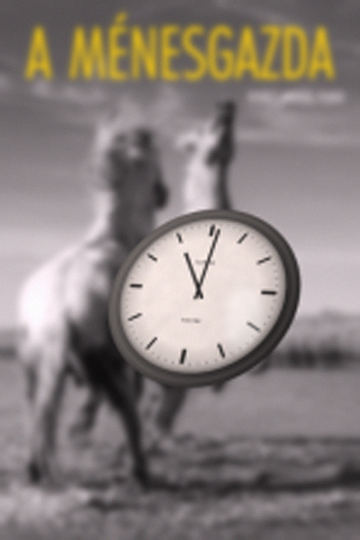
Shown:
11 h 01 min
